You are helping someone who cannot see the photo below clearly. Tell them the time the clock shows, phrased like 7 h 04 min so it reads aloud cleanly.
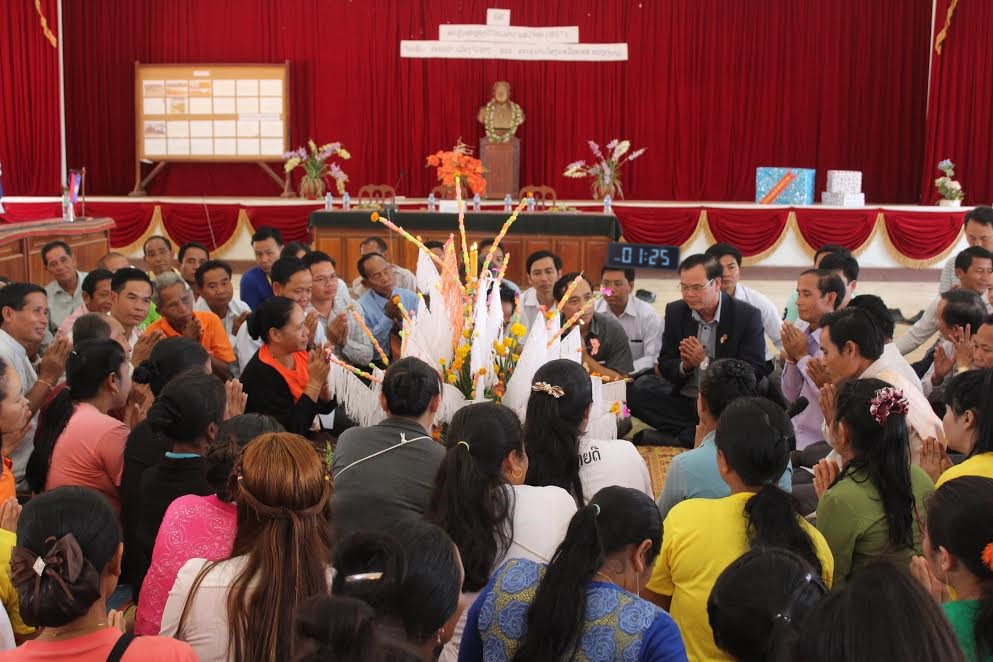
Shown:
1 h 25 min
